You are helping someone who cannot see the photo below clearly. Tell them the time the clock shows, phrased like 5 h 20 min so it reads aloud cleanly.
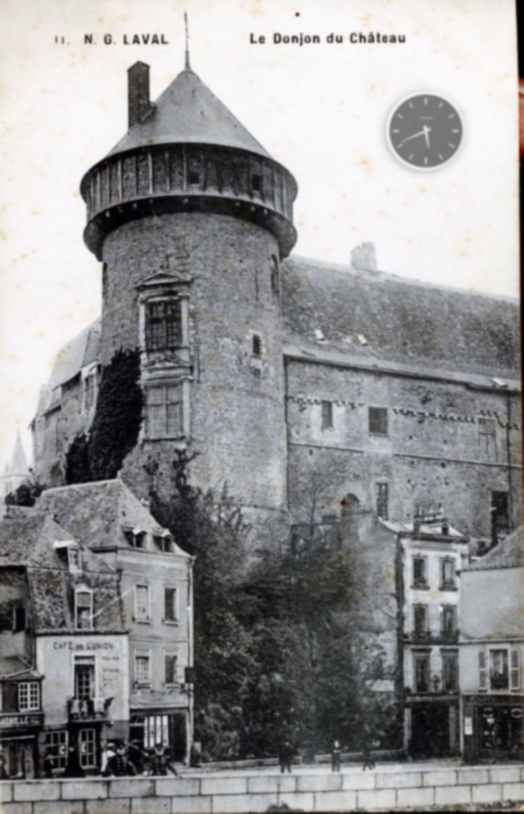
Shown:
5 h 41 min
